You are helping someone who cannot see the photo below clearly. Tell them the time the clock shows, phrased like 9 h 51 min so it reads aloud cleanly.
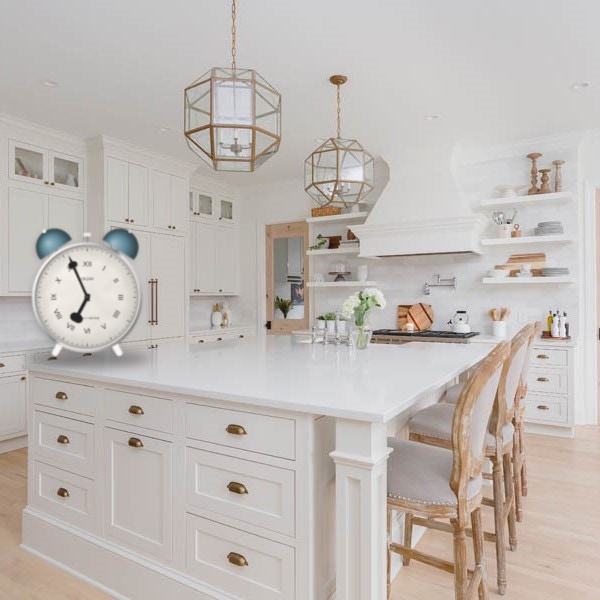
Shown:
6 h 56 min
